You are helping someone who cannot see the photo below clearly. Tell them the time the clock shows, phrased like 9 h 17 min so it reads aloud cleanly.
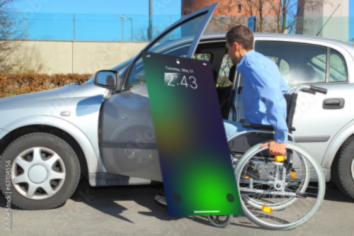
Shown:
2 h 43 min
